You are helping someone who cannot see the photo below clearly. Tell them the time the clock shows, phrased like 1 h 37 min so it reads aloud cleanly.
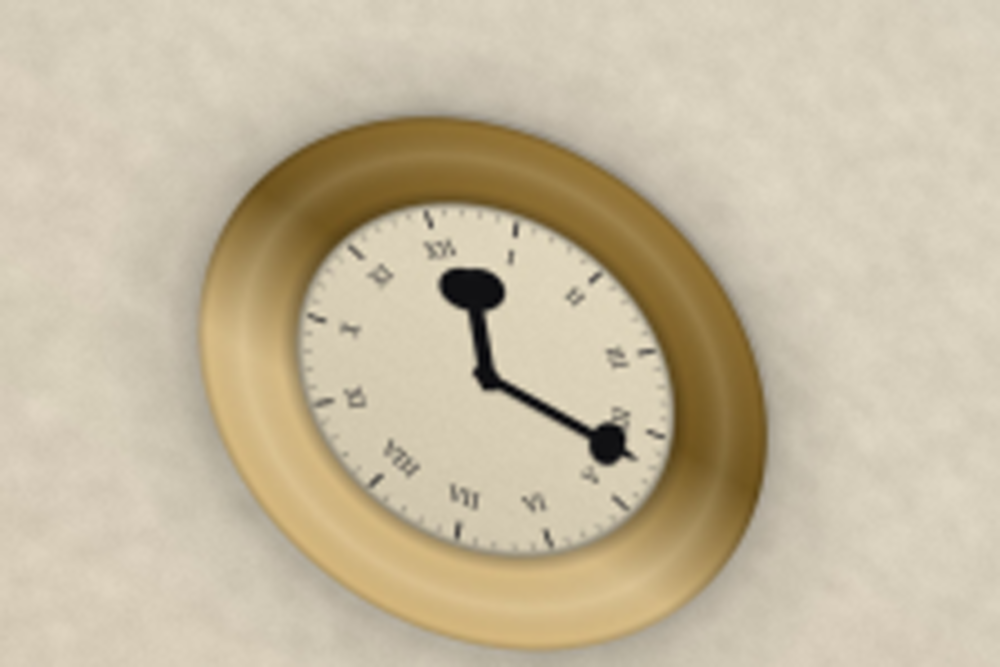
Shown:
12 h 22 min
